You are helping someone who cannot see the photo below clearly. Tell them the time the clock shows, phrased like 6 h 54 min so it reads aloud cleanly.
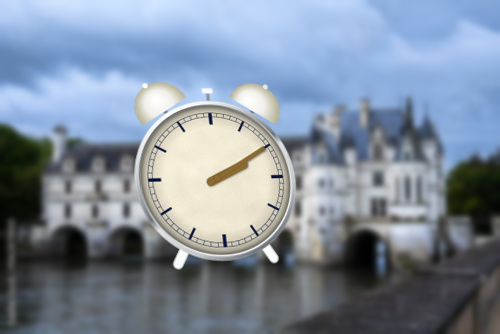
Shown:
2 h 10 min
